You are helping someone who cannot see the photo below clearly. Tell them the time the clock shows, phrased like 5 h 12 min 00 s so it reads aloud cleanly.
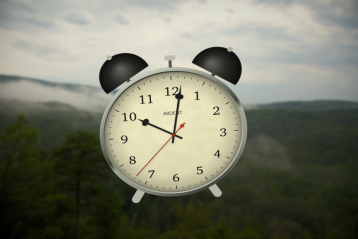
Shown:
10 h 01 min 37 s
